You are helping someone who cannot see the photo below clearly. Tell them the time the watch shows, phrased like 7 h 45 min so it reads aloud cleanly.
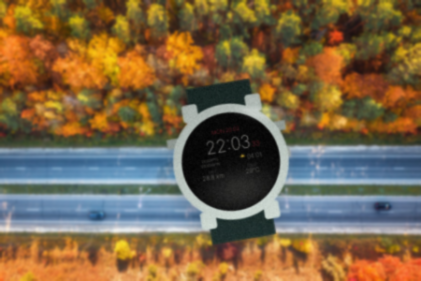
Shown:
22 h 03 min
